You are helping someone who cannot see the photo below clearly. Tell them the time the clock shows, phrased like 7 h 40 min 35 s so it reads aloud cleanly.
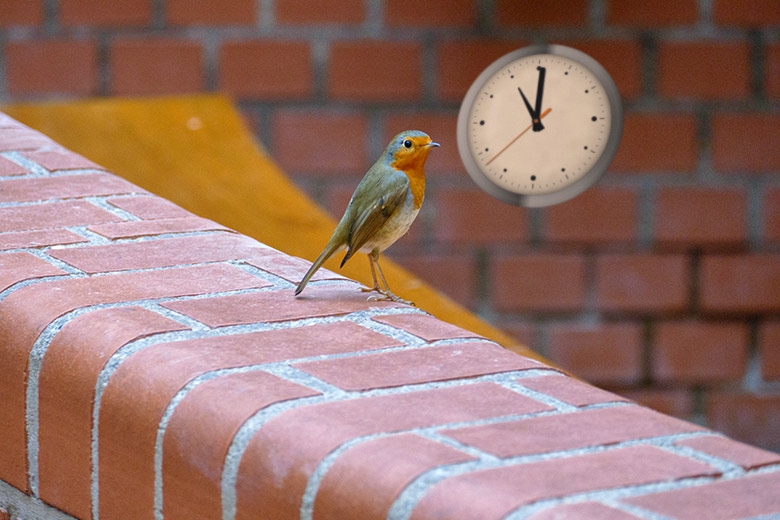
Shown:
11 h 00 min 38 s
